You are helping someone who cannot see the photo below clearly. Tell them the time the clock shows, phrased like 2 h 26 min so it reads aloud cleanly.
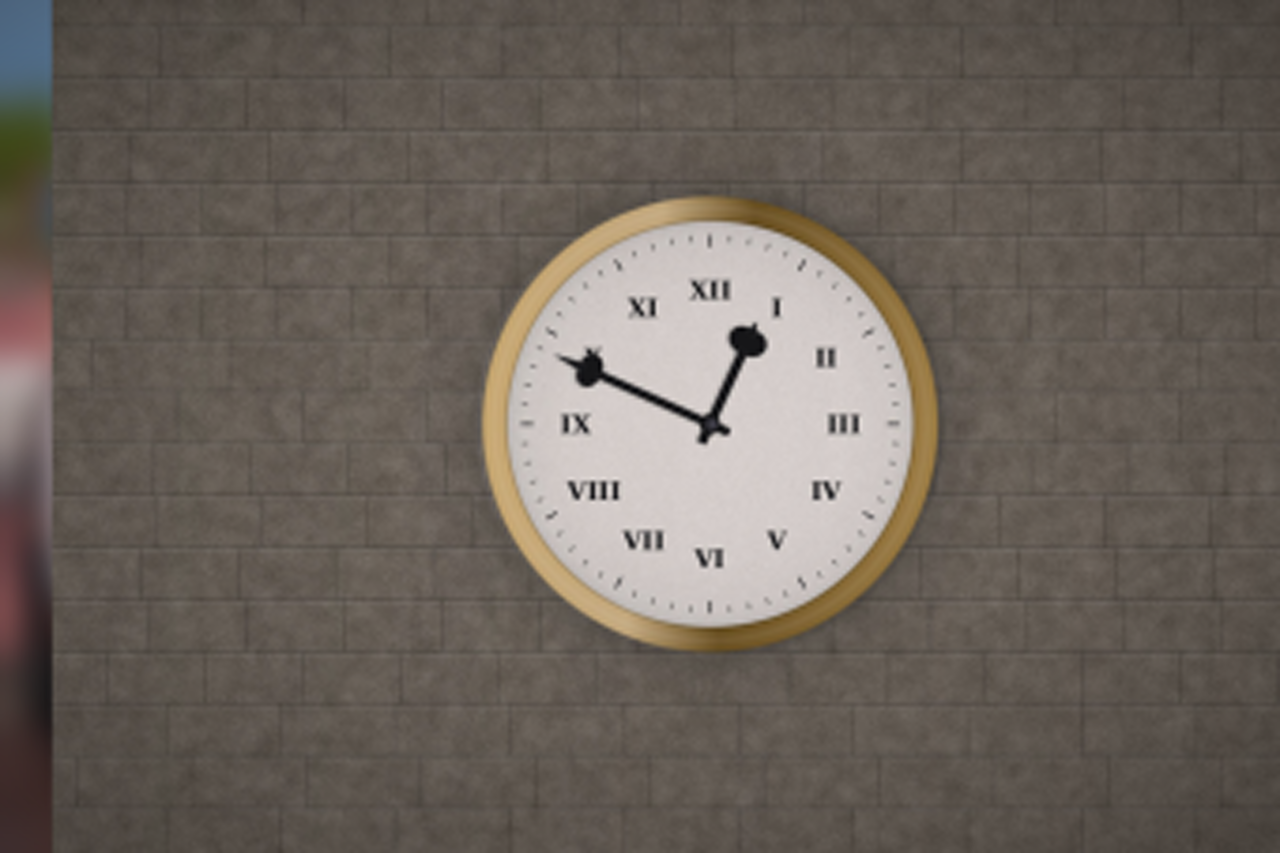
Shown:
12 h 49 min
